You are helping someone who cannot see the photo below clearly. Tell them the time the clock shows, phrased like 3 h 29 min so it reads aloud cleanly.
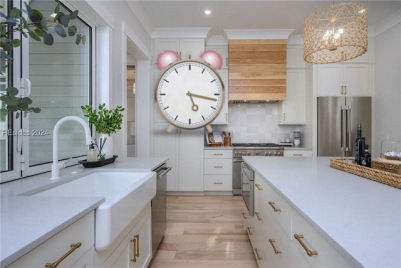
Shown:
5 h 17 min
